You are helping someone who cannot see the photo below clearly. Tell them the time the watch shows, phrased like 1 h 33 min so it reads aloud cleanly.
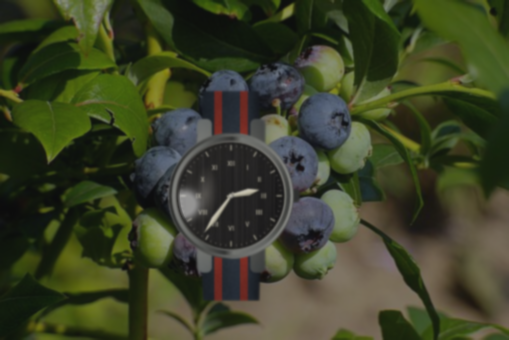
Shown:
2 h 36 min
